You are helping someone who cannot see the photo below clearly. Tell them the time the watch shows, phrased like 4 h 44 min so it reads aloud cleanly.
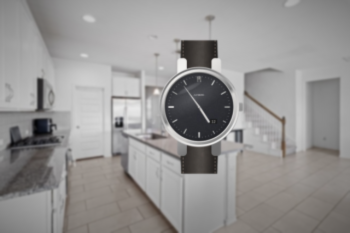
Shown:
4 h 54 min
